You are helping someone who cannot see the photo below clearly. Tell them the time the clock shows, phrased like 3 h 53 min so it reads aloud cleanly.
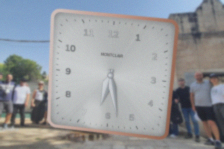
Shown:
6 h 28 min
